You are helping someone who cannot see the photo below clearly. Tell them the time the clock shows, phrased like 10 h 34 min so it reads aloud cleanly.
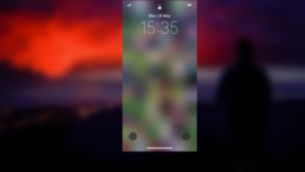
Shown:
15 h 35 min
